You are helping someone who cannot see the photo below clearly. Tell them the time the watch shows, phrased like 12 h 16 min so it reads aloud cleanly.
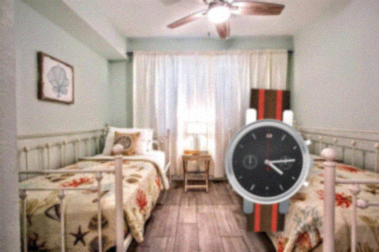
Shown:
4 h 14 min
